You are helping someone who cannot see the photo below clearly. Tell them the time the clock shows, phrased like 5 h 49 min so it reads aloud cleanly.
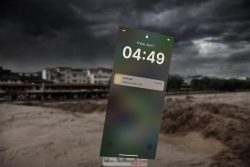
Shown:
4 h 49 min
